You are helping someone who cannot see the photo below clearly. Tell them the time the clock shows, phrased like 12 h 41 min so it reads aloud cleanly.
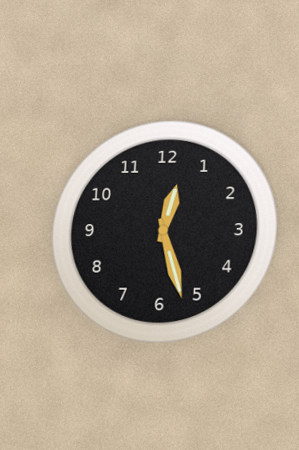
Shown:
12 h 27 min
